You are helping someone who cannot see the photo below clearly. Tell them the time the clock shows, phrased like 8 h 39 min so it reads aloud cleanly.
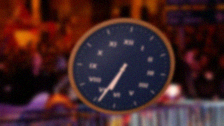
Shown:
6 h 34 min
